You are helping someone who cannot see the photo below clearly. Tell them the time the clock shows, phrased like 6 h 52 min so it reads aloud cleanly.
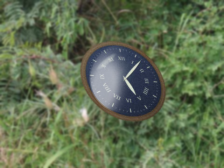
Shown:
5 h 07 min
